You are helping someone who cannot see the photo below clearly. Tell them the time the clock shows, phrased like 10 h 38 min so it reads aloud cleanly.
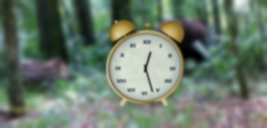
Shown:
12 h 27 min
